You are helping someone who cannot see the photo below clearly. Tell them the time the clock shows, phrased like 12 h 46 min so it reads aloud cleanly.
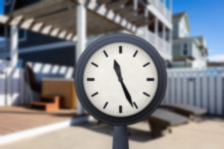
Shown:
11 h 26 min
